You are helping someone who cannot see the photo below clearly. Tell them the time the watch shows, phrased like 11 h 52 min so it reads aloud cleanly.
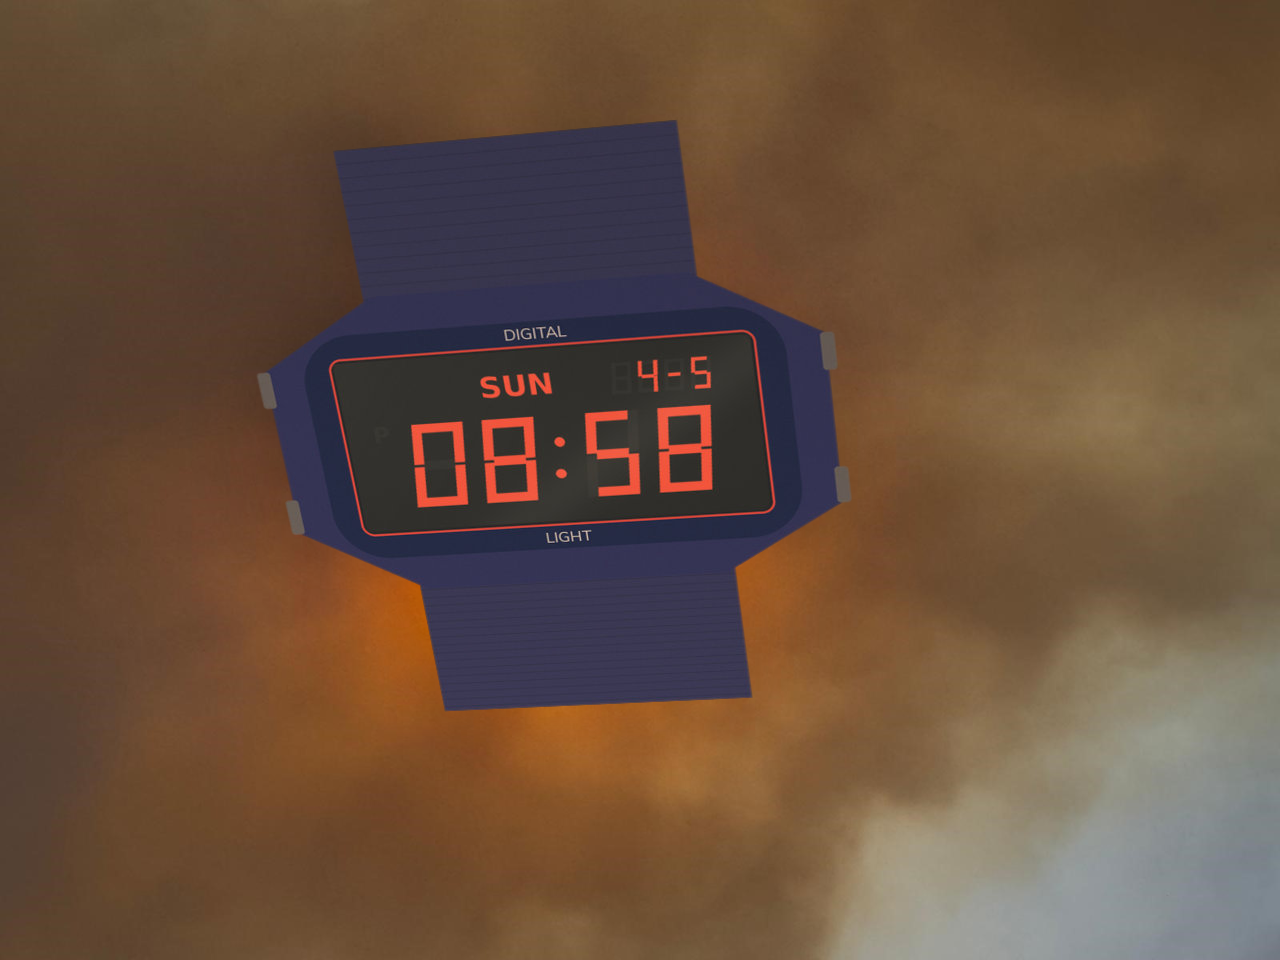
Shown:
8 h 58 min
